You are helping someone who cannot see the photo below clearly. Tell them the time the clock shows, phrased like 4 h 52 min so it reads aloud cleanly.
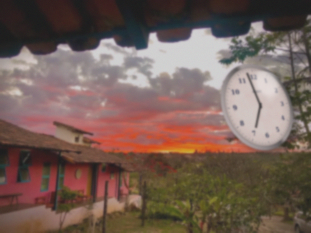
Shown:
6 h 58 min
